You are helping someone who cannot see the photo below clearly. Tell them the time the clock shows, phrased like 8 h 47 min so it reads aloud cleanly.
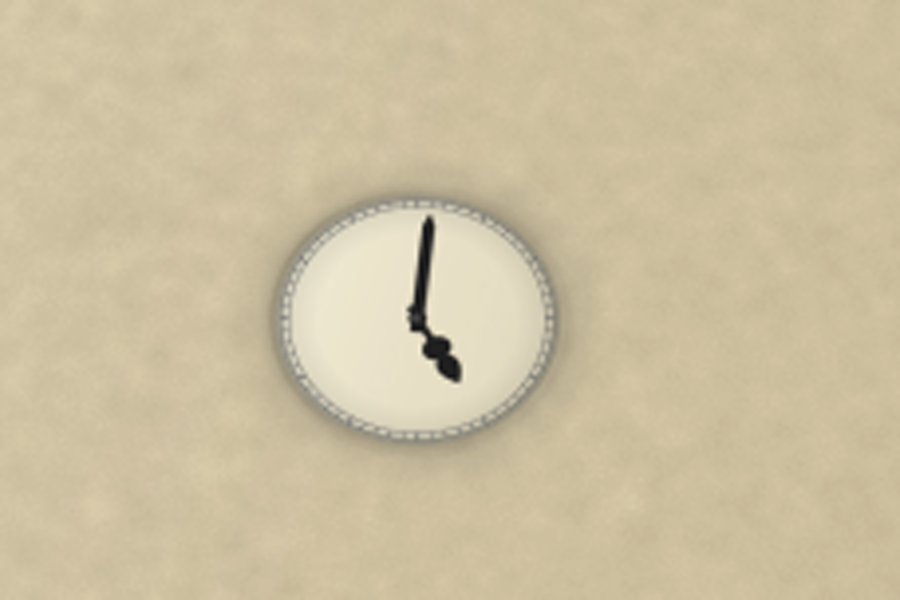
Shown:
5 h 01 min
